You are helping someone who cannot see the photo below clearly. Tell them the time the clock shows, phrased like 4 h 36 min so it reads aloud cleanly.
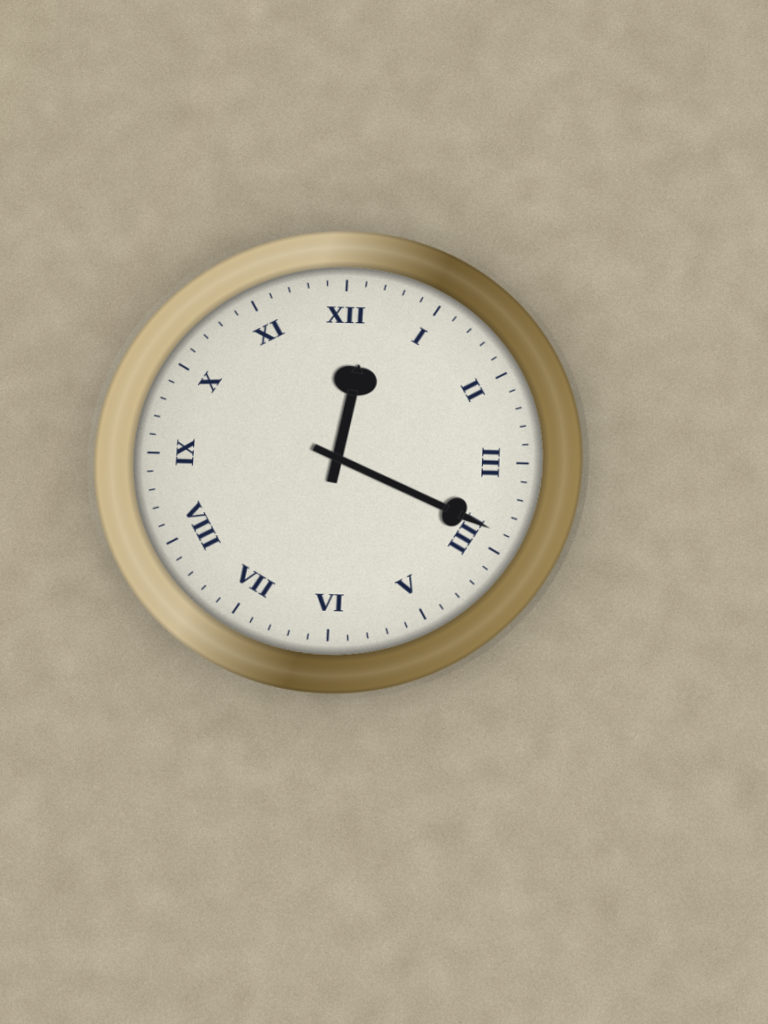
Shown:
12 h 19 min
